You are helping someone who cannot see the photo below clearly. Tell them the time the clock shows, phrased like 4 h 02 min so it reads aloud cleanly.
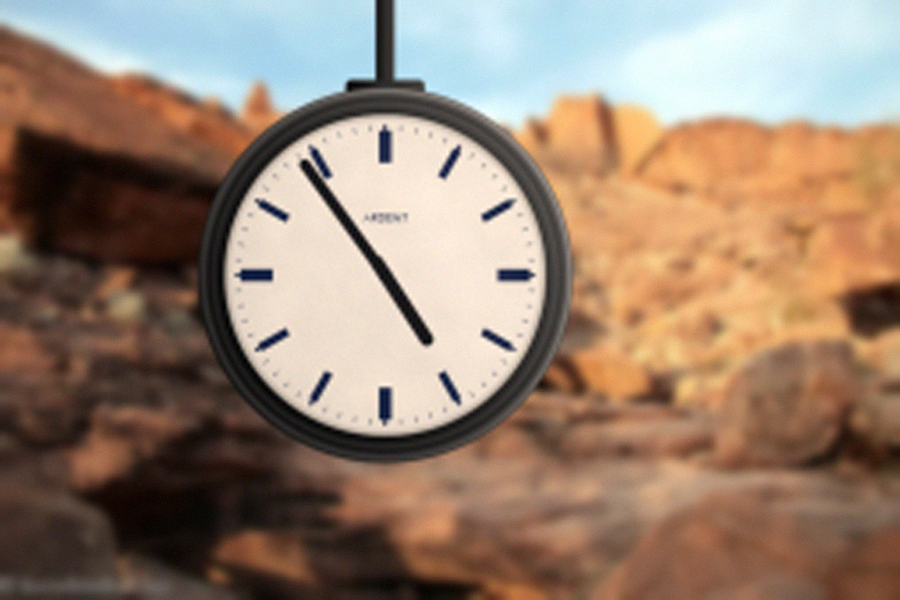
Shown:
4 h 54 min
